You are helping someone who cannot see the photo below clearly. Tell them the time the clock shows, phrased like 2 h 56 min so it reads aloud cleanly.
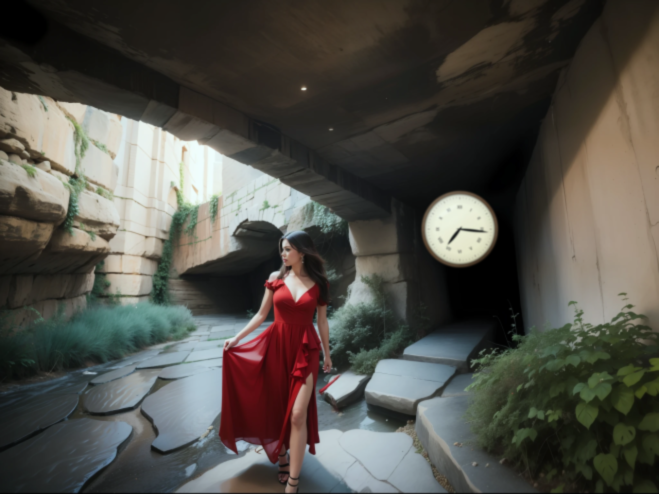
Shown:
7 h 16 min
